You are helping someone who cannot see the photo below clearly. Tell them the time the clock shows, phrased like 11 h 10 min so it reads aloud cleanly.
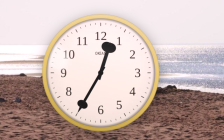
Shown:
12 h 35 min
